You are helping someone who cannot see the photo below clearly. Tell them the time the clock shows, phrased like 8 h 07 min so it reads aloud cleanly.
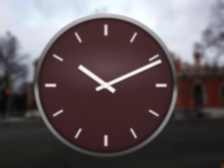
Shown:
10 h 11 min
